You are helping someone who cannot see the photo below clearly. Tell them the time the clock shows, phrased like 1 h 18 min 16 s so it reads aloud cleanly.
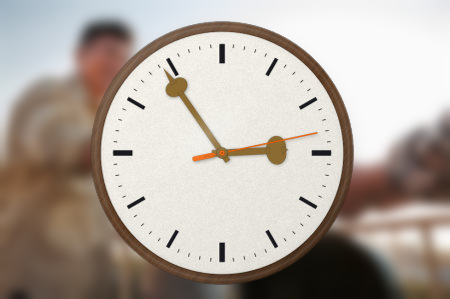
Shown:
2 h 54 min 13 s
